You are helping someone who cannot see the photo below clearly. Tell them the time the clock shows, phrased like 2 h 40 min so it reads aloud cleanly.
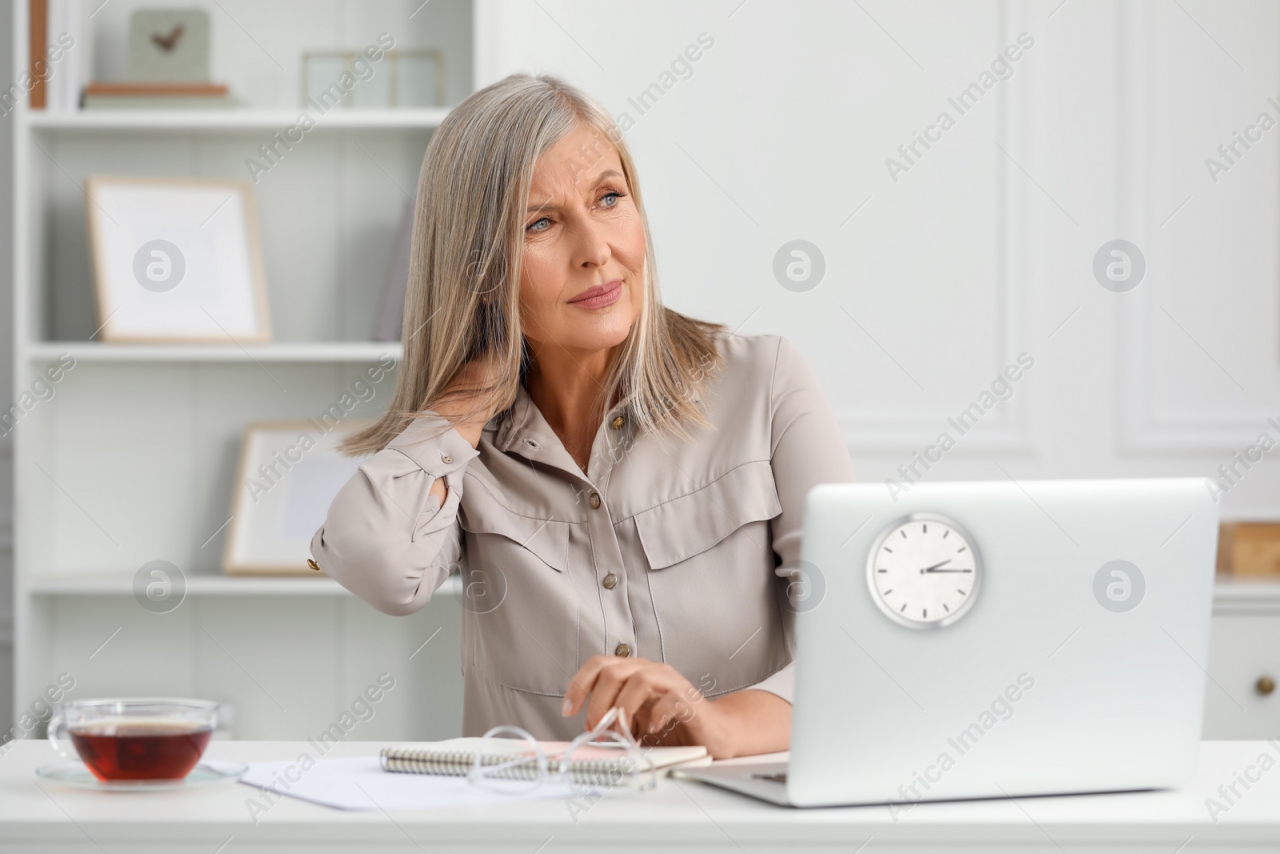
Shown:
2 h 15 min
